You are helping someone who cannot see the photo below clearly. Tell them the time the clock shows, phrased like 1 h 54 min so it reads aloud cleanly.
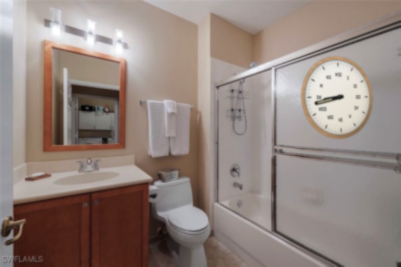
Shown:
8 h 43 min
